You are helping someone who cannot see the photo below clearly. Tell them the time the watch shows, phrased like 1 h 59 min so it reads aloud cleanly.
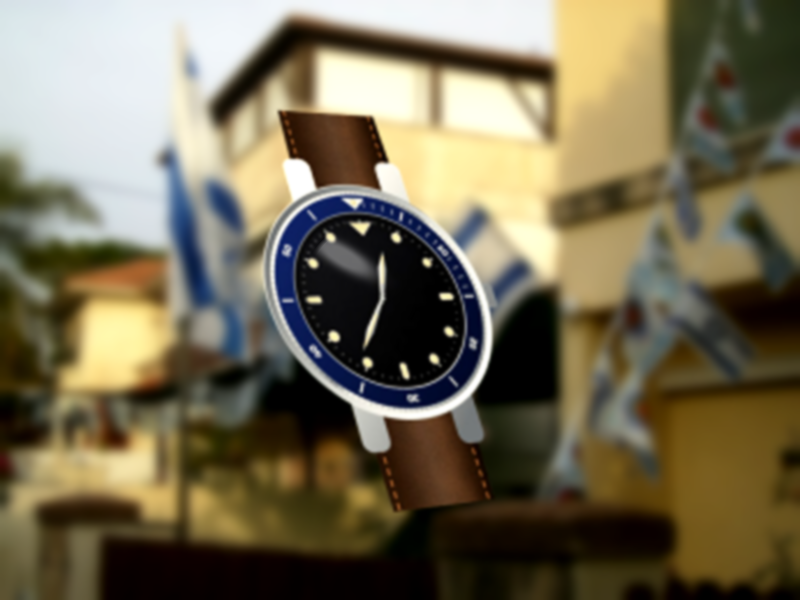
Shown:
12 h 36 min
